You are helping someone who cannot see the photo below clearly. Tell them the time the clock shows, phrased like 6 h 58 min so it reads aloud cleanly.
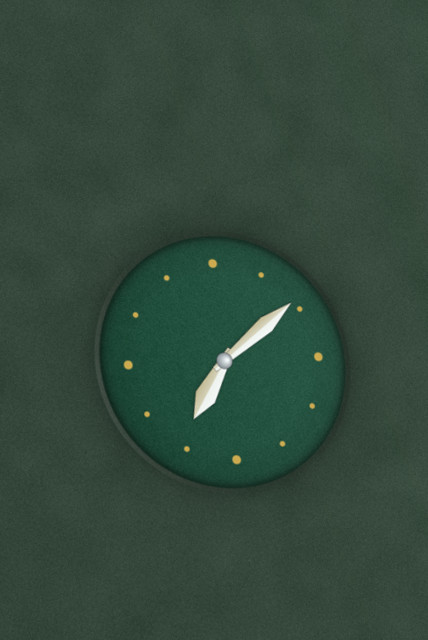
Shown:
7 h 09 min
